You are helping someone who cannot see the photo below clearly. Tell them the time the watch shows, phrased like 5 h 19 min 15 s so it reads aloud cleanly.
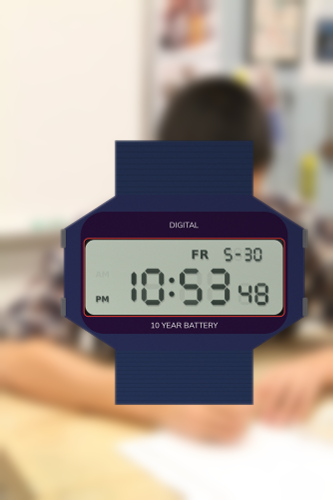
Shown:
10 h 53 min 48 s
